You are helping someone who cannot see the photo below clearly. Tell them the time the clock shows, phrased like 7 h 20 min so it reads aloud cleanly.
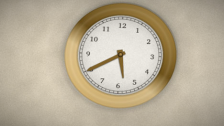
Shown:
5 h 40 min
